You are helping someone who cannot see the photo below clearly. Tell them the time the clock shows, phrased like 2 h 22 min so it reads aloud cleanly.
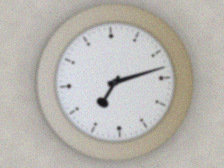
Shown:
7 h 13 min
